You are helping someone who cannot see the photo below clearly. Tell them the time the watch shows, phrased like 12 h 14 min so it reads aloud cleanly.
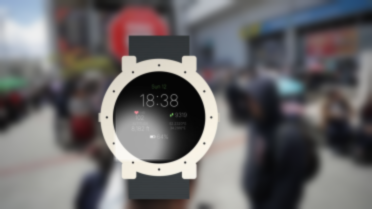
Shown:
18 h 38 min
